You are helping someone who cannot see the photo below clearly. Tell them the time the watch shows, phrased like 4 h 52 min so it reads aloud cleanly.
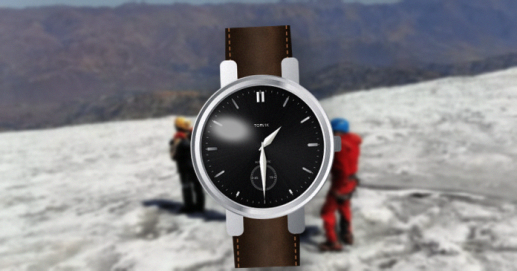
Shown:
1 h 30 min
